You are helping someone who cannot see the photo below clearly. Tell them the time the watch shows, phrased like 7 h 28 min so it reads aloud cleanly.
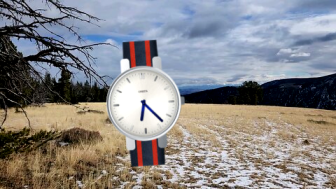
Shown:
6 h 23 min
